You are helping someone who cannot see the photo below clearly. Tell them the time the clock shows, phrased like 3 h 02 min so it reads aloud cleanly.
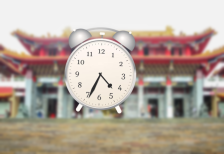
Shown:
4 h 34 min
